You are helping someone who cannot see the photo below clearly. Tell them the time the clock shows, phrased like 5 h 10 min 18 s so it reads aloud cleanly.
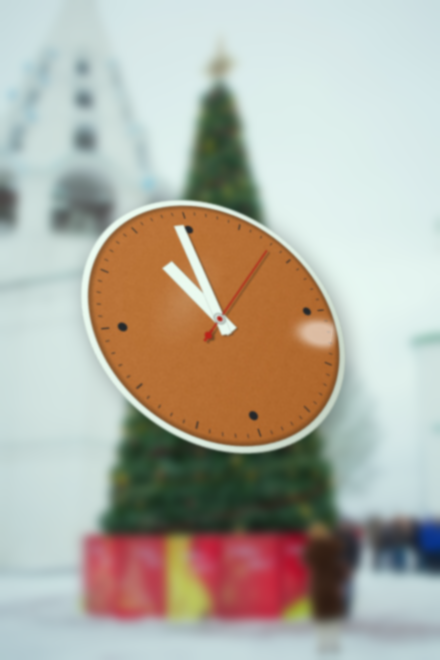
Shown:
10 h 59 min 08 s
